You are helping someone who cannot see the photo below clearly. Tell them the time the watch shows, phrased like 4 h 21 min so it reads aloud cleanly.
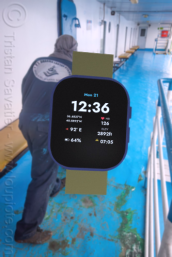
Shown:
12 h 36 min
